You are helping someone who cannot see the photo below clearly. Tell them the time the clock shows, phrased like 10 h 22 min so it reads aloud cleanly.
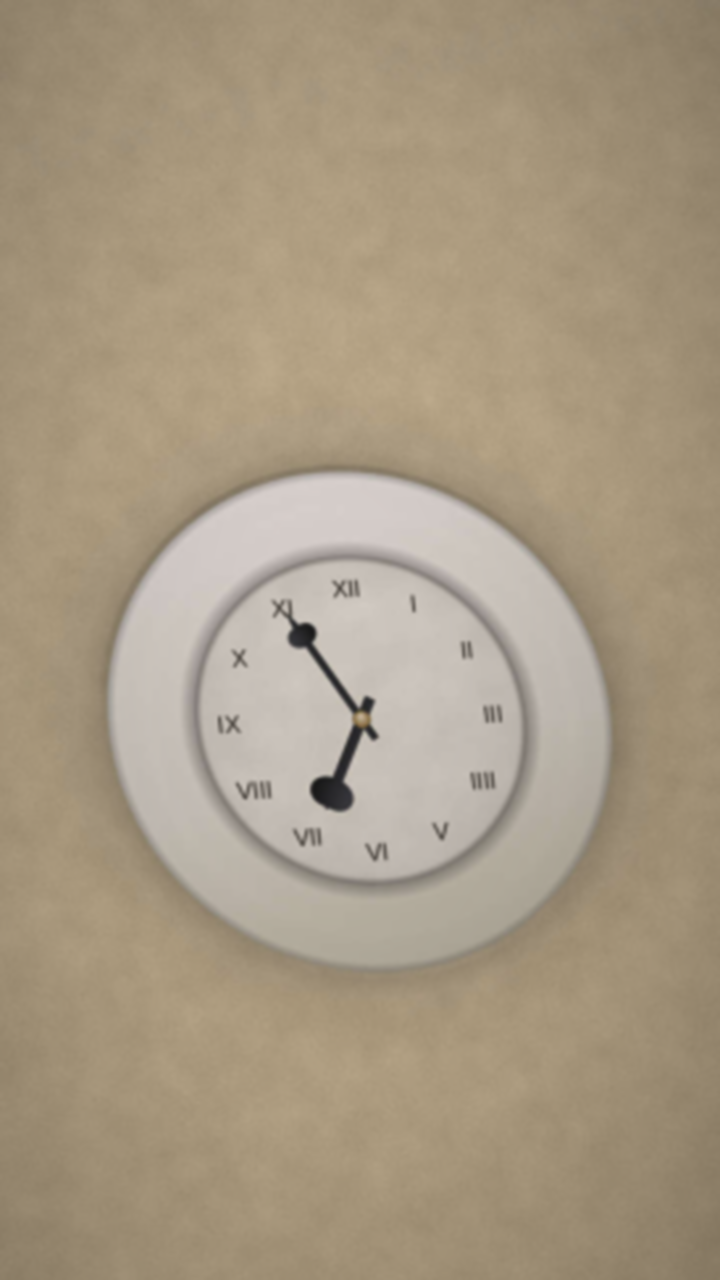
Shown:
6 h 55 min
